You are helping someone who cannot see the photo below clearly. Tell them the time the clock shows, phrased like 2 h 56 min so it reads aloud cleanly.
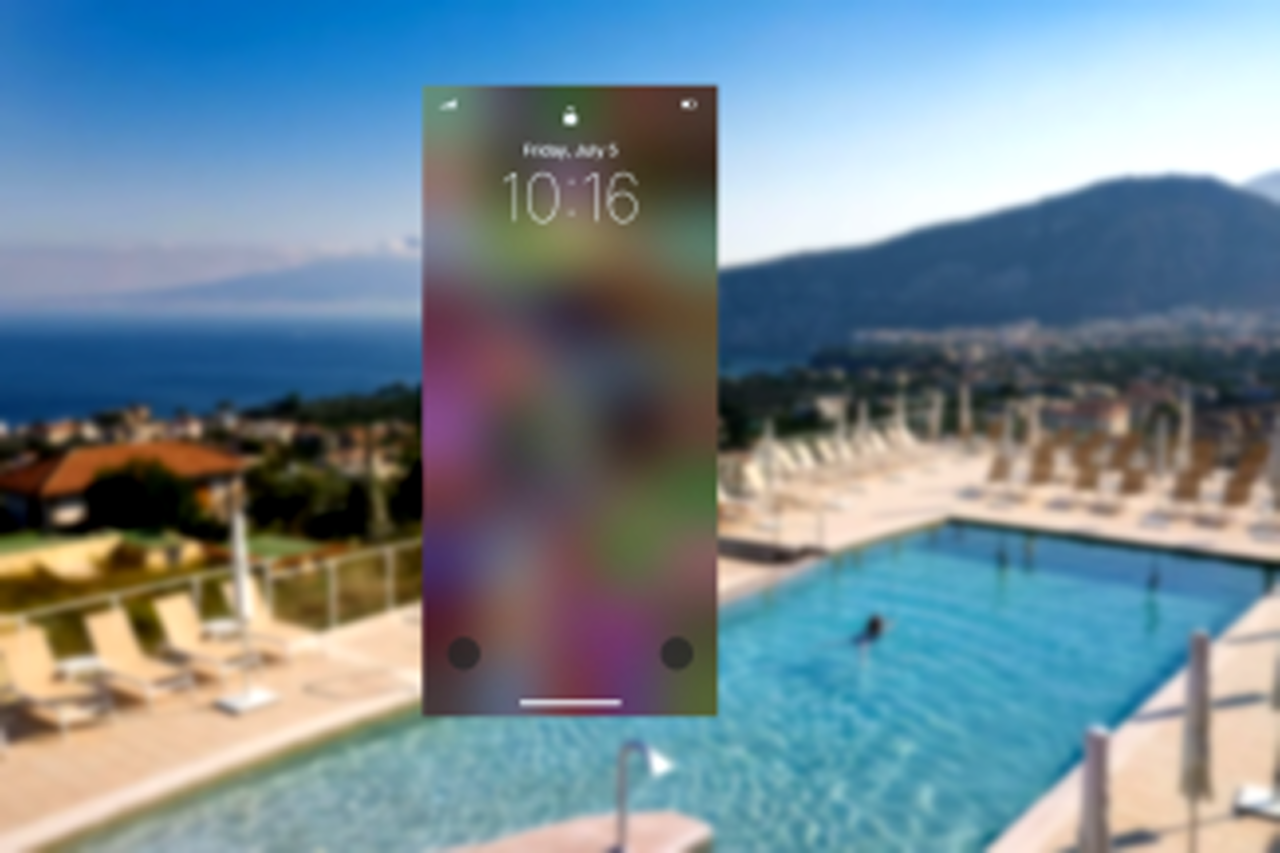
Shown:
10 h 16 min
